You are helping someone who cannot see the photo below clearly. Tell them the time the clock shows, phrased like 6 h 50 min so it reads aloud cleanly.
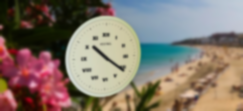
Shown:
10 h 21 min
